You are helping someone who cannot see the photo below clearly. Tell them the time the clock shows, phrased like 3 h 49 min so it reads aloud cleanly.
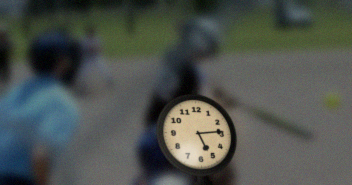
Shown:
5 h 14 min
